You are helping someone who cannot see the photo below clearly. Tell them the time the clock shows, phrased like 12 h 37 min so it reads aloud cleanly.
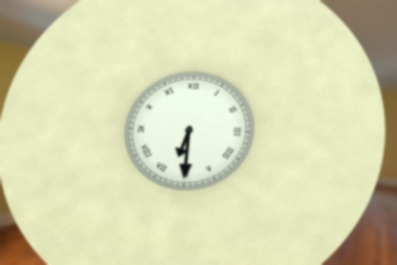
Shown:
6 h 30 min
